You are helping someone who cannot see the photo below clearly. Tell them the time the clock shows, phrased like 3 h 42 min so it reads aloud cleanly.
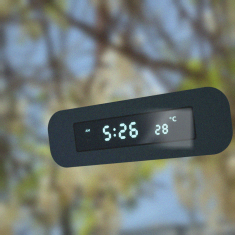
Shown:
5 h 26 min
